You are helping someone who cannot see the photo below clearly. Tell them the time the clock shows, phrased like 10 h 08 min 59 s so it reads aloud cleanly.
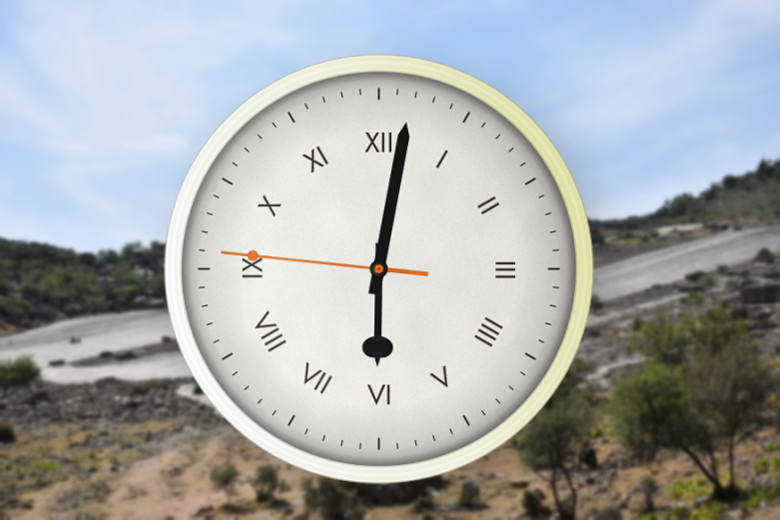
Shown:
6 h 01 min 46 s
